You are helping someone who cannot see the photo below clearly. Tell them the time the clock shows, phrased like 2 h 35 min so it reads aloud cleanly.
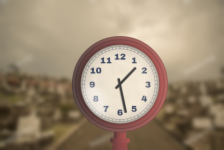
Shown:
1 h 28 min
